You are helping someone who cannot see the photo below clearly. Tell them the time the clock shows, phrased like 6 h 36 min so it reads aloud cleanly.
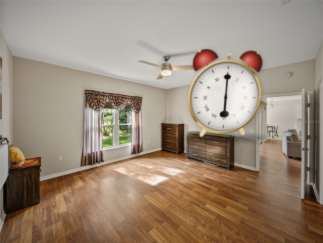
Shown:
6 h 00 min
